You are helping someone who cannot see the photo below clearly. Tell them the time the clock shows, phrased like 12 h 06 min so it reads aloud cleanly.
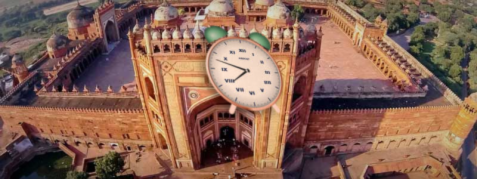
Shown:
7 h 48 min
